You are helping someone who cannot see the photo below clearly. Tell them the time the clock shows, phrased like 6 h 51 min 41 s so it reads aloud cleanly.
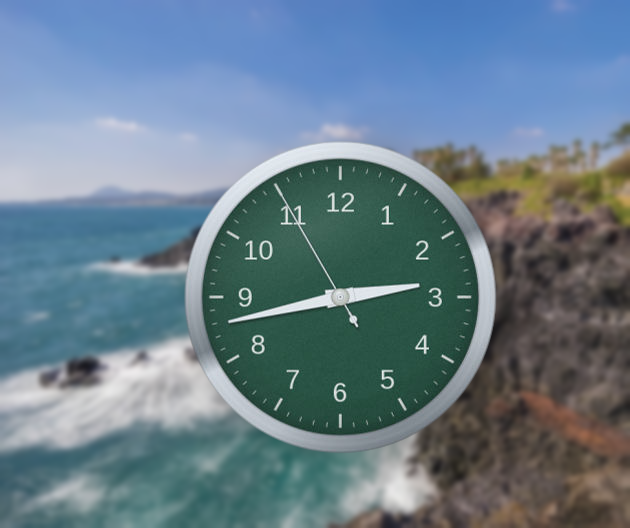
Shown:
2 h 42 min 55 s
